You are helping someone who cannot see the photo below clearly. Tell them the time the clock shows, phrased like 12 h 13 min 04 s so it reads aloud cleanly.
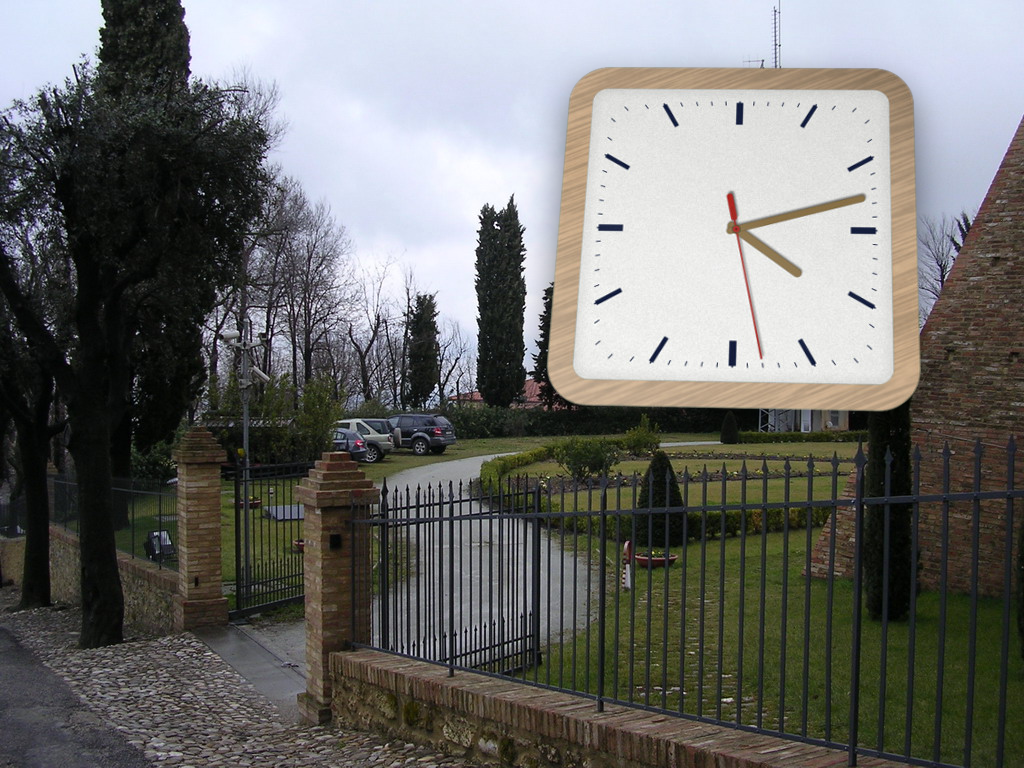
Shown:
4 h 12 min 28 s
